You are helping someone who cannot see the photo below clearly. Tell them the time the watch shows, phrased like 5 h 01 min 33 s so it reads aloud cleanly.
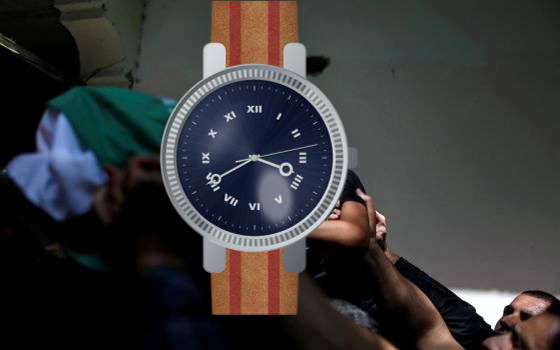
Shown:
3 h 40 min 13 s
